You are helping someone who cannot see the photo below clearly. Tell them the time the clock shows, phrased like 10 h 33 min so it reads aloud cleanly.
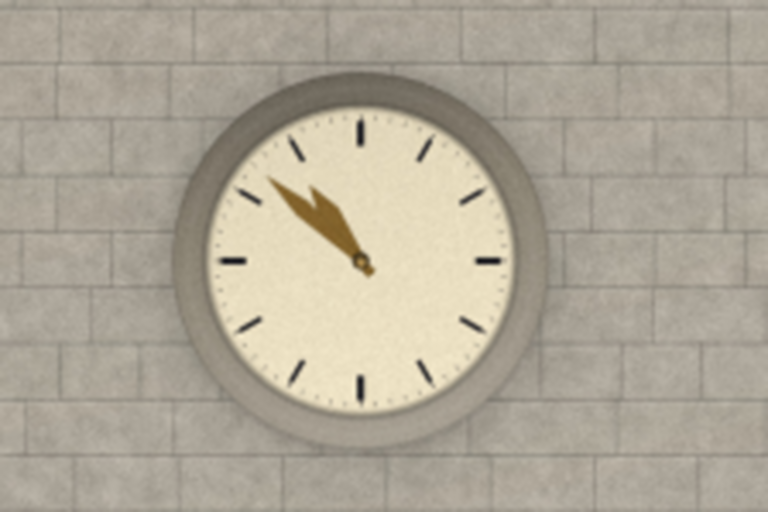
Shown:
10 h 52 min
